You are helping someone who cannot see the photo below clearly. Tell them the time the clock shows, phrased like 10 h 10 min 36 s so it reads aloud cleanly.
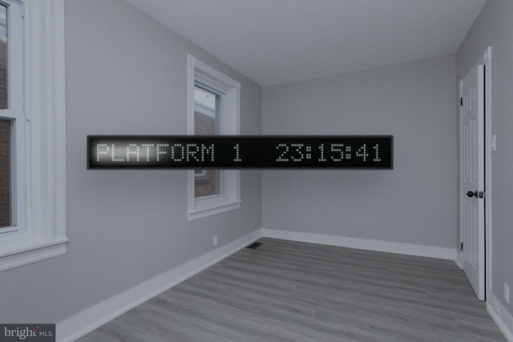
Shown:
23 h 15 min 41 s
